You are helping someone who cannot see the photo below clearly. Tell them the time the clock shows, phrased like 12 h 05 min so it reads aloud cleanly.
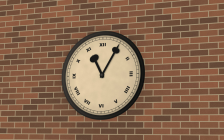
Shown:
11 h 05 min
